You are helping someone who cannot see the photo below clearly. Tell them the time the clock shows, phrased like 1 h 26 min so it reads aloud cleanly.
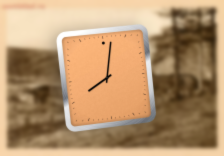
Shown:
8 h 02 min
